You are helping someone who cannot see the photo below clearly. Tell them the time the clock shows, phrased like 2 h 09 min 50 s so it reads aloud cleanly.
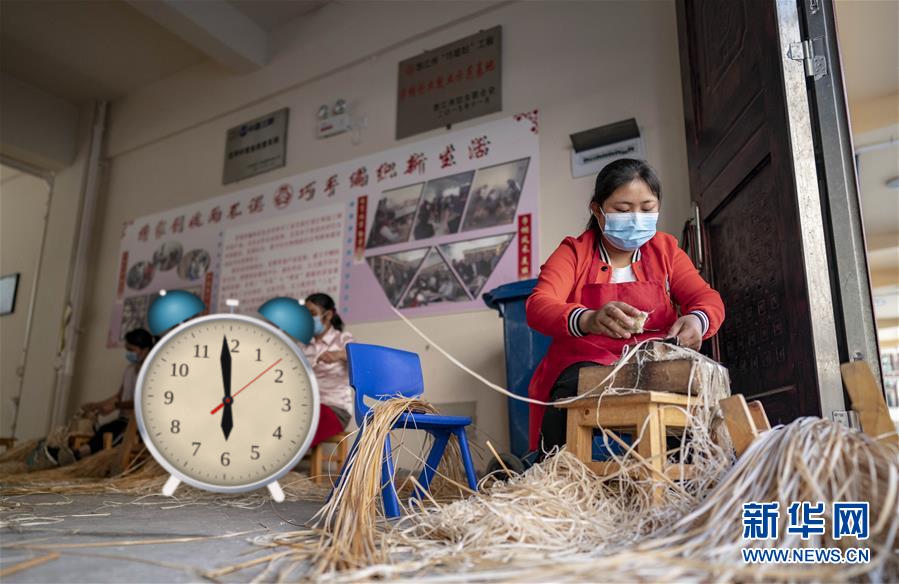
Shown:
5 h 59 min 08 s
